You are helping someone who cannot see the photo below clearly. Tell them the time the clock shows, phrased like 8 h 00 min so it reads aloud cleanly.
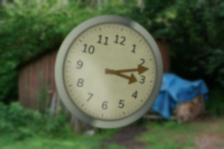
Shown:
3 h 12 min
